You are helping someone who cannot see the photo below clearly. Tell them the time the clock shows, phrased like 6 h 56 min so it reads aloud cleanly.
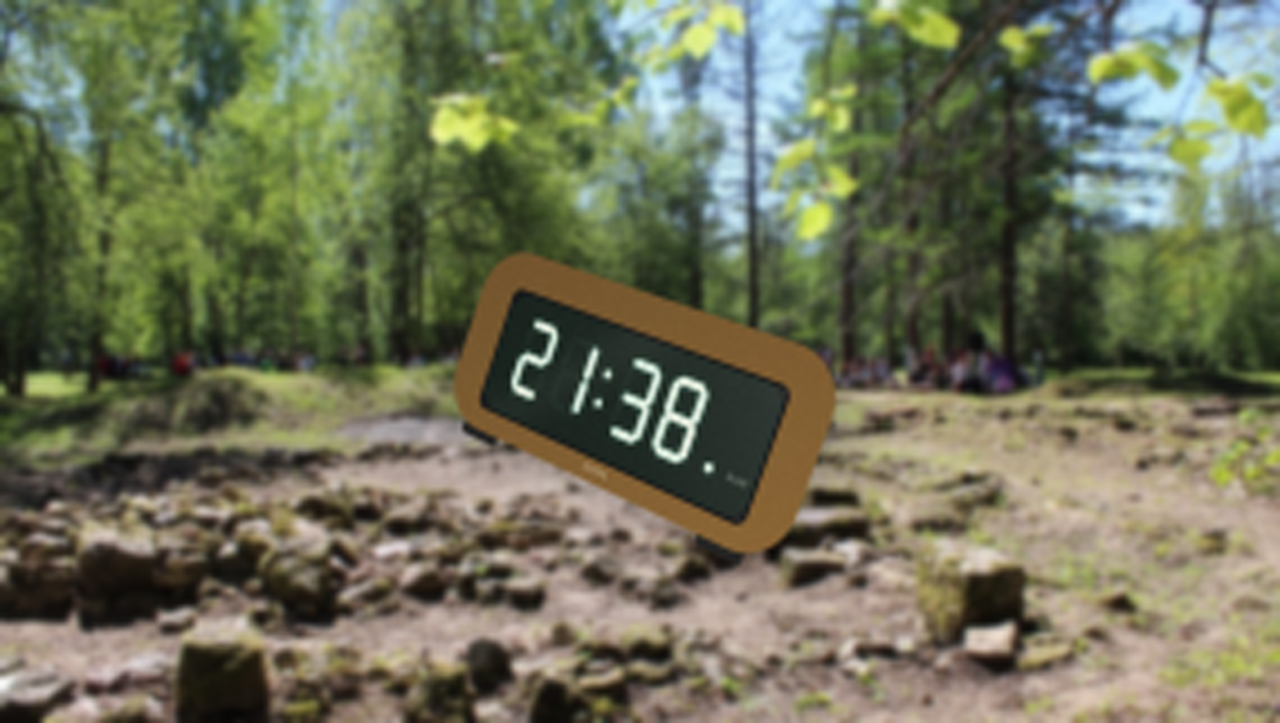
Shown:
21 h 38 min
